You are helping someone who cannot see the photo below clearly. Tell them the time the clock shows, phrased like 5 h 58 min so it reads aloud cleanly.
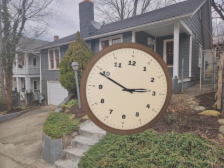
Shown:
2 h 49 min
